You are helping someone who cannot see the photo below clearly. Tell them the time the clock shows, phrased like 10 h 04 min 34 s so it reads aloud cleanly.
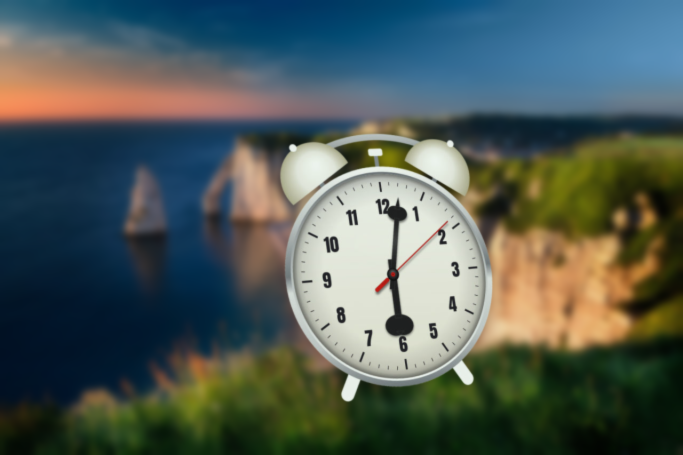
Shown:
6 h 02 min 09 s
